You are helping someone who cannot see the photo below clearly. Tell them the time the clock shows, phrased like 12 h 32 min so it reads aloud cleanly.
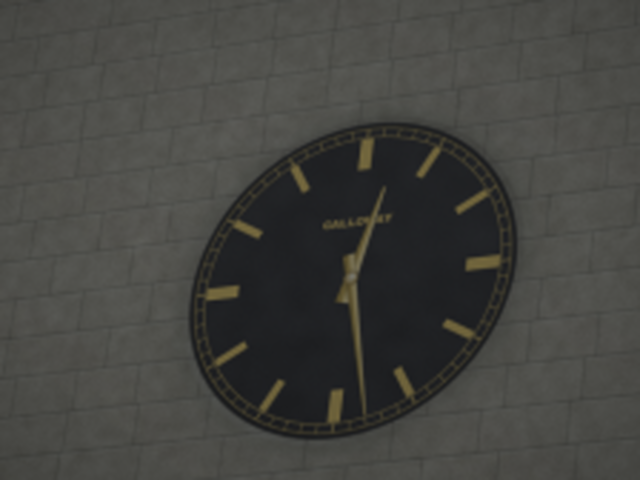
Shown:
12 h 28 min
